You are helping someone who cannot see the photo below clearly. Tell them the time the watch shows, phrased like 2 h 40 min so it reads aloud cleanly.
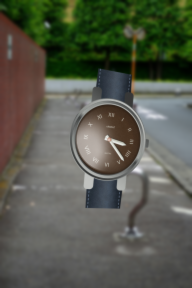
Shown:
3 h 23 min
